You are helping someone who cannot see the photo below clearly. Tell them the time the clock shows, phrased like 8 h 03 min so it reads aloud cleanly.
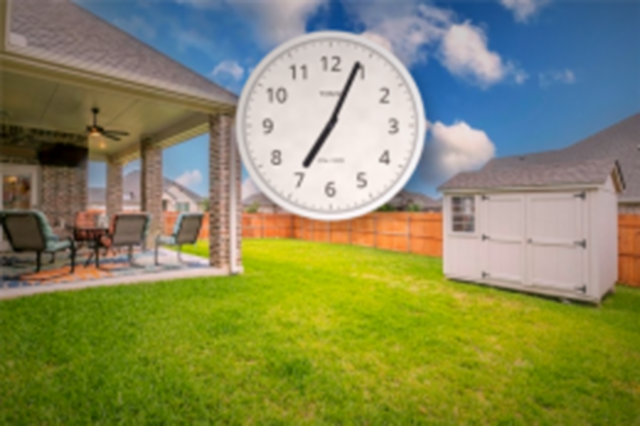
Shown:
7 h 04 min
